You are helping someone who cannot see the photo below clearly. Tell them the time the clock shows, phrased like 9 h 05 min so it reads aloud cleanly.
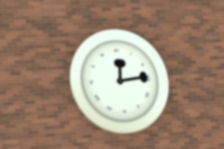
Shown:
12 h 14 min
